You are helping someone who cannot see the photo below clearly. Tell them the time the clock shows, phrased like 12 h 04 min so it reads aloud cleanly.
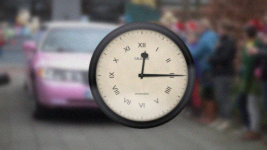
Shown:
12 h 15 min
